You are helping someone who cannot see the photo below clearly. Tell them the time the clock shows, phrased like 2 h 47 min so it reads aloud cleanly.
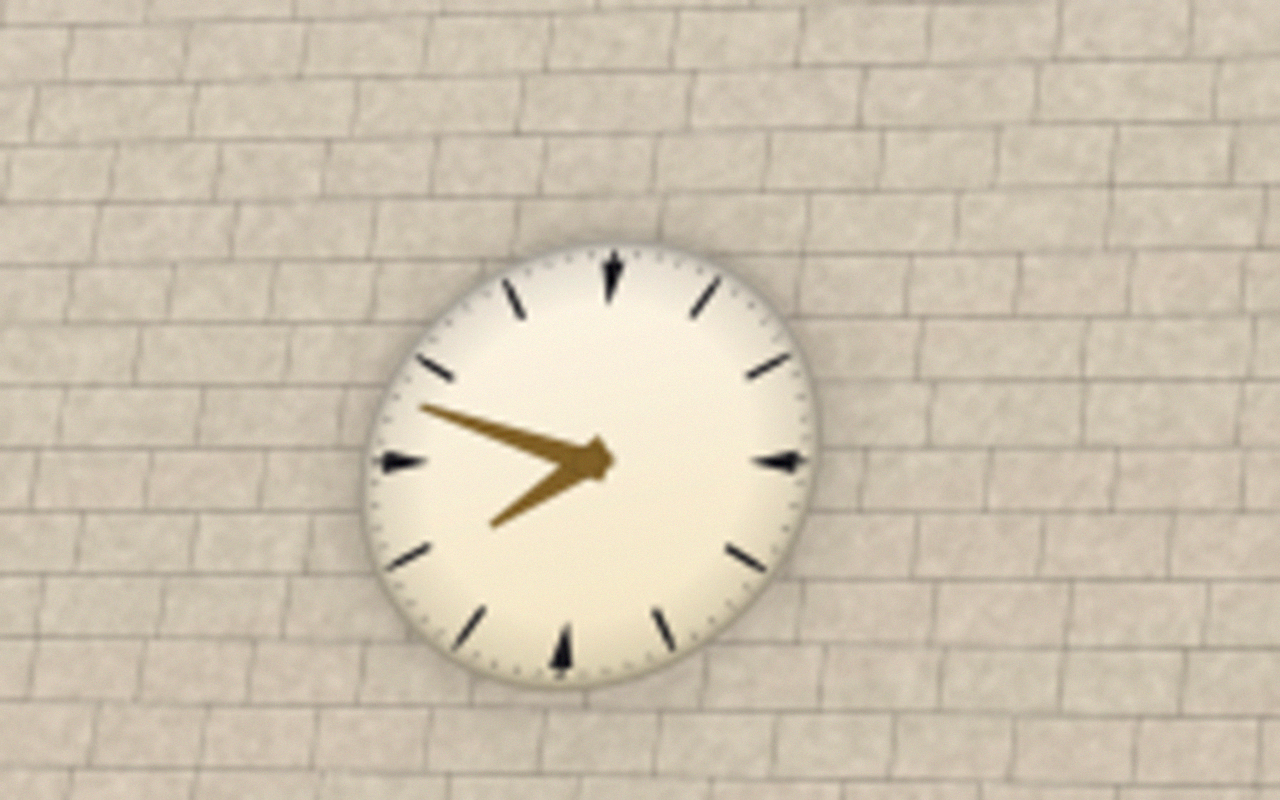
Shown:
7 h 48 min
